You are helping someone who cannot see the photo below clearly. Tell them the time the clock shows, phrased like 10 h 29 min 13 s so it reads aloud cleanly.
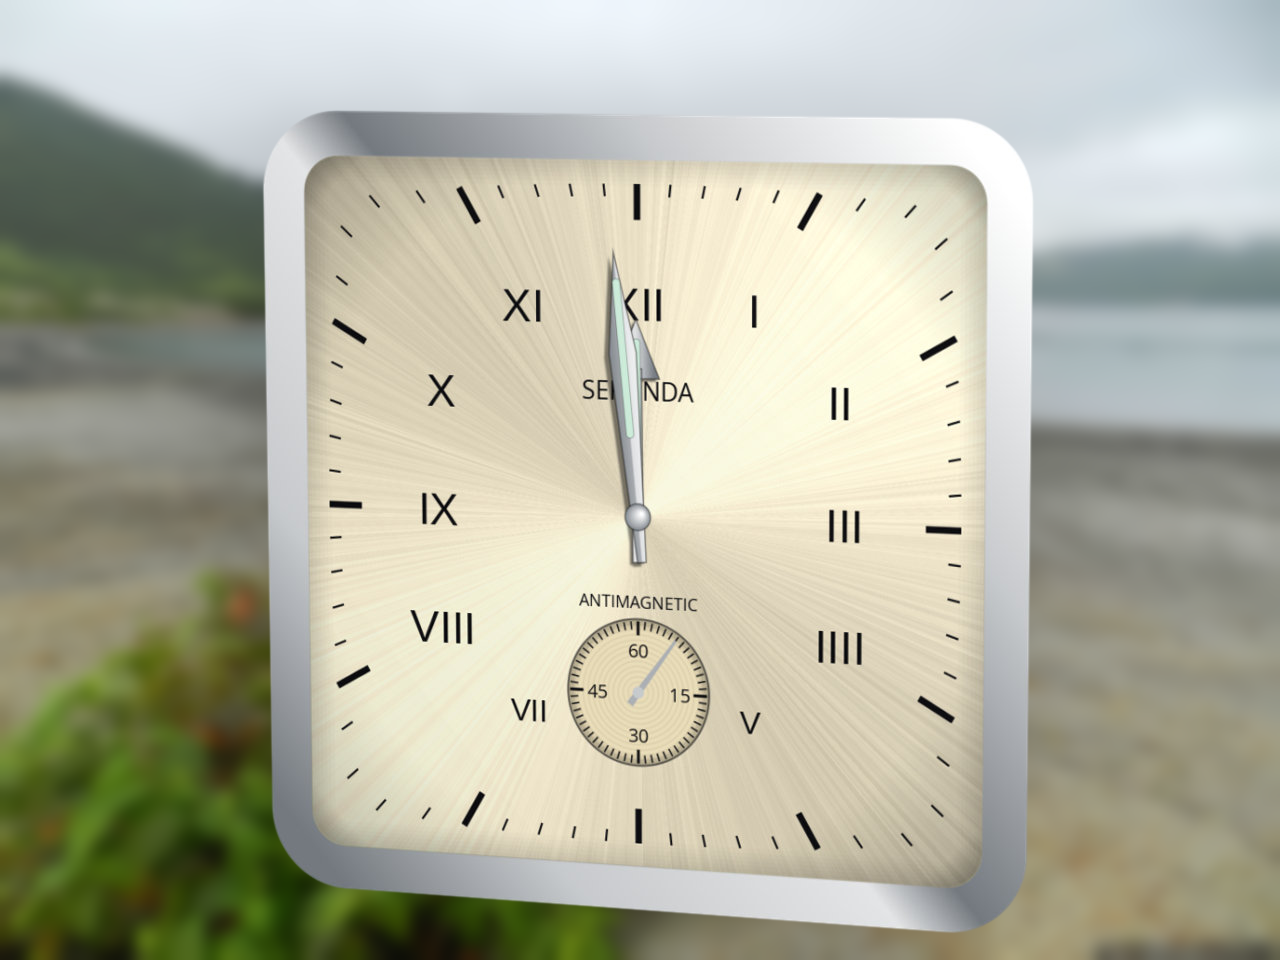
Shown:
11 h 59 min 06 s
